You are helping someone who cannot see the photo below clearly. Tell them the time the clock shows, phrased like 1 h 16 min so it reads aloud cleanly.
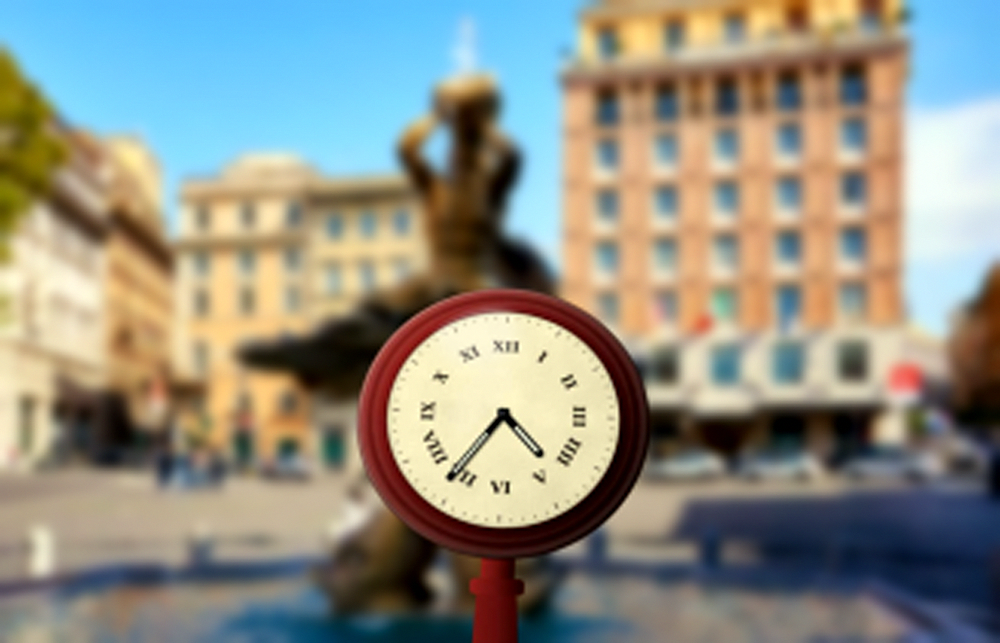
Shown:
4 h 36 min
